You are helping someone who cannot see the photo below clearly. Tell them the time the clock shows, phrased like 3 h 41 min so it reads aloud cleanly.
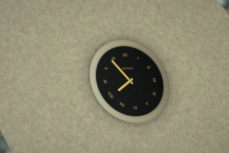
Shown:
7 h 54 min
